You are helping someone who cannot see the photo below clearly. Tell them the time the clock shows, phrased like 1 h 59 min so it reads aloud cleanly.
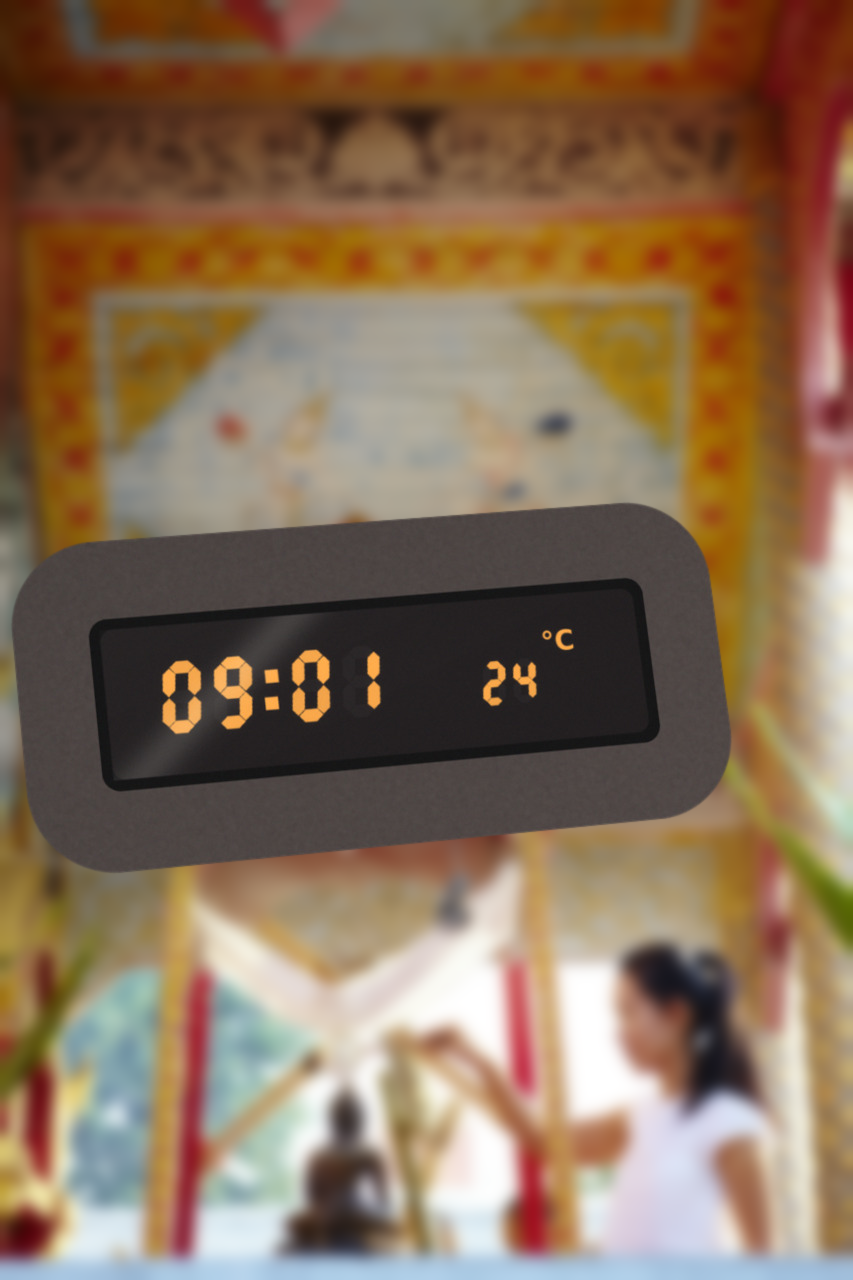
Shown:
9 h 01 min
